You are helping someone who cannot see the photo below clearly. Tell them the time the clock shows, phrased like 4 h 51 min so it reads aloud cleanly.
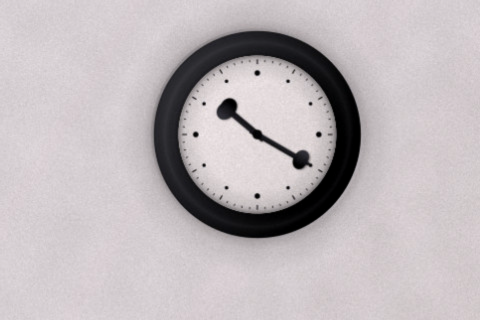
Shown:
10 h 20 min
